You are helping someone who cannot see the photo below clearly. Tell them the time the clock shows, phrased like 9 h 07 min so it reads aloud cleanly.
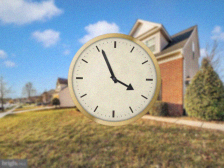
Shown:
3 h 56 min
